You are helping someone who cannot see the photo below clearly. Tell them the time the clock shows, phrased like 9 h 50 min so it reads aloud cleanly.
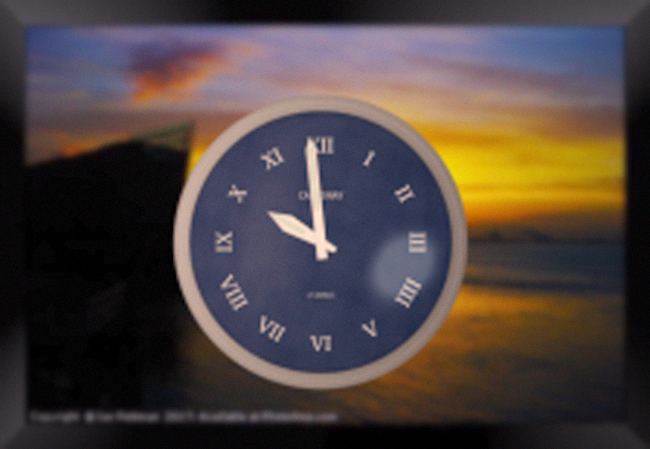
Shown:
9 h 59 min
